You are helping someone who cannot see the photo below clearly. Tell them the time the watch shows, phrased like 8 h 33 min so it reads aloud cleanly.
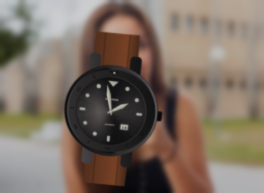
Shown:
1 h 58 min
